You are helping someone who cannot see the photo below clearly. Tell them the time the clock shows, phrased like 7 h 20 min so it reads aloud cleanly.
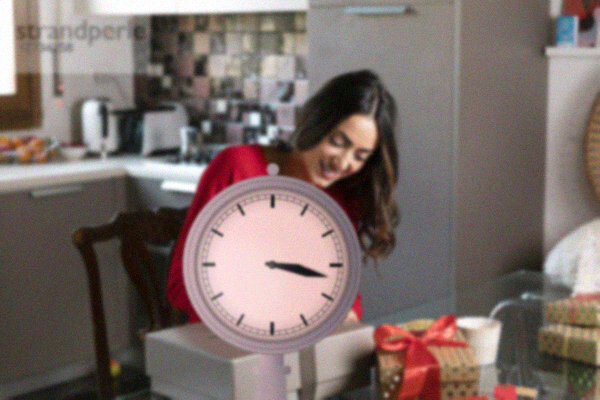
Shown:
3 h 17 min
